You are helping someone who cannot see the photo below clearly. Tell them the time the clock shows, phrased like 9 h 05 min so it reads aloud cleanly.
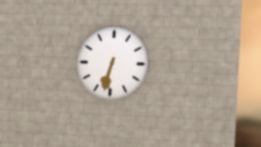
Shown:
6 h 32 min
